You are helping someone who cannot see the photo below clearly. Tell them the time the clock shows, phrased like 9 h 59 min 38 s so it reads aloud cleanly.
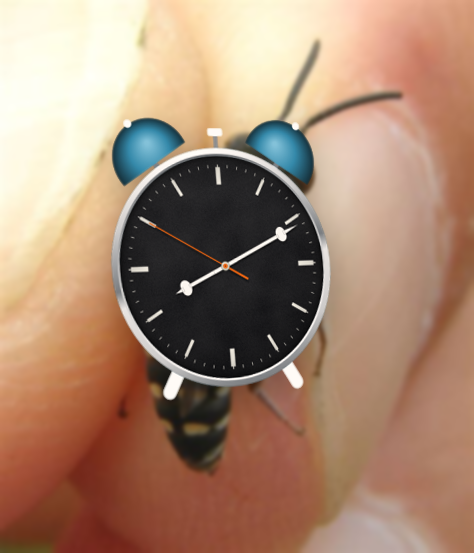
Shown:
8 h 10 min 50 s
